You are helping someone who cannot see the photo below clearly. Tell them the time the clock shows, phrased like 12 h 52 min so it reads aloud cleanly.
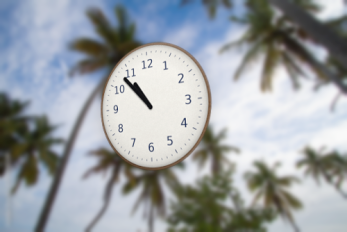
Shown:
10 h 53 min
